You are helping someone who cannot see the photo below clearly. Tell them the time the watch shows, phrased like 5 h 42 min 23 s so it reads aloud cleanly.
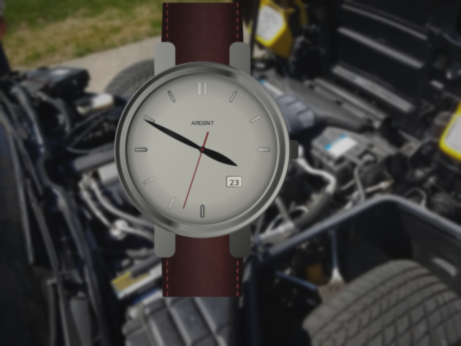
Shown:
3 h 49 min 33 s
